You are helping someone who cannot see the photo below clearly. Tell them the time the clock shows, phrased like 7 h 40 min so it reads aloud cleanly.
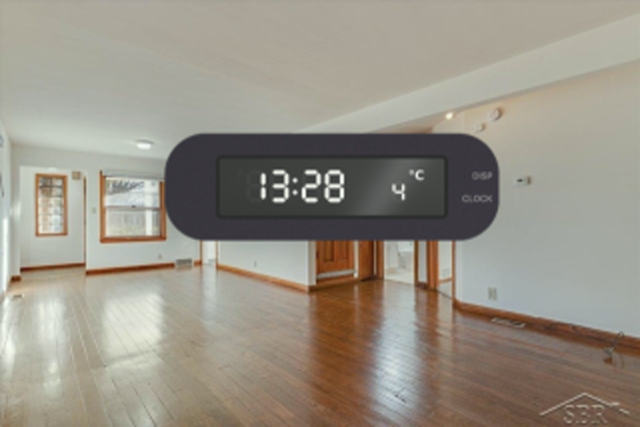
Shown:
13 h 28 min
